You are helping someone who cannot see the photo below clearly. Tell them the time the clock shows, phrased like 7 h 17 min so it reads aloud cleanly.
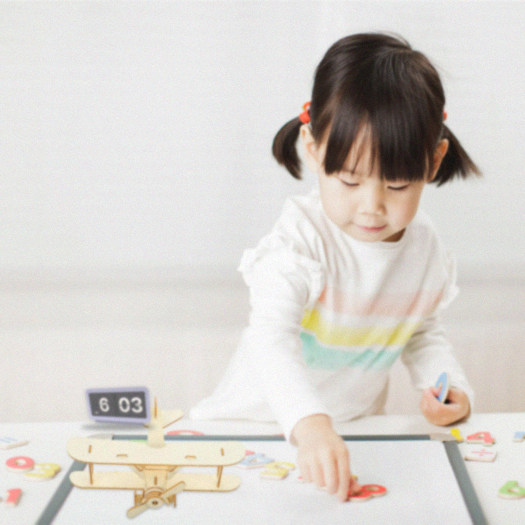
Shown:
6 h 03 min
